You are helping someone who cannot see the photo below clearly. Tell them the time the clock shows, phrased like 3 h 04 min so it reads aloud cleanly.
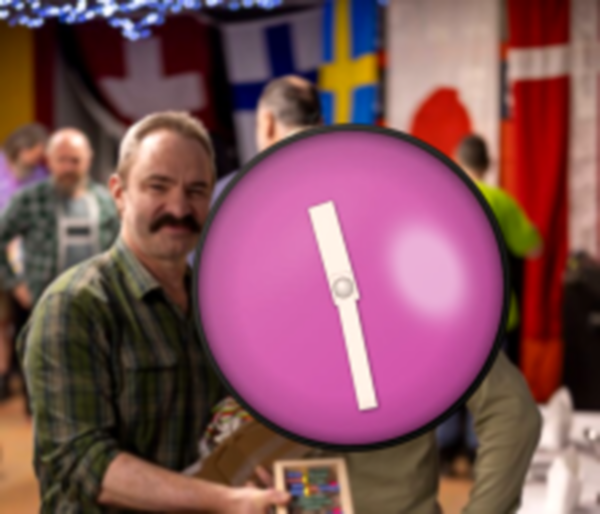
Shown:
11 h 28 min
